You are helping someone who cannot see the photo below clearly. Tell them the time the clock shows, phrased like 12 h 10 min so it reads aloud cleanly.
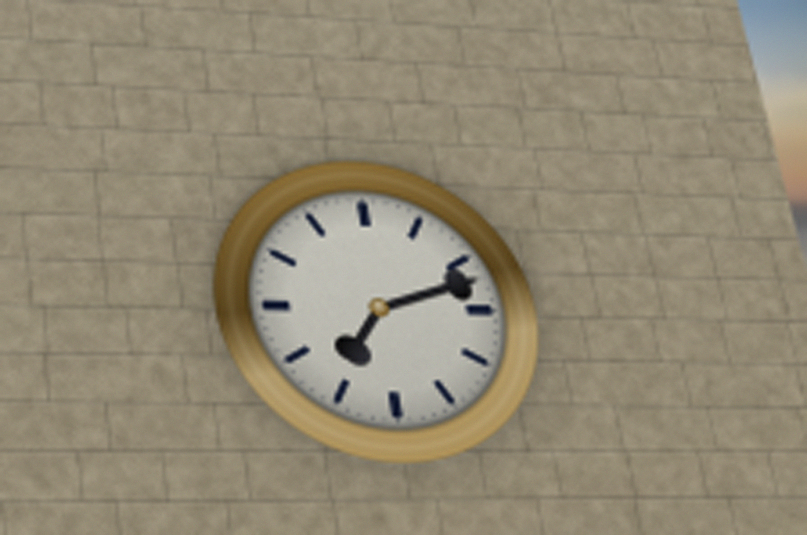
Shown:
7 h 12 min
